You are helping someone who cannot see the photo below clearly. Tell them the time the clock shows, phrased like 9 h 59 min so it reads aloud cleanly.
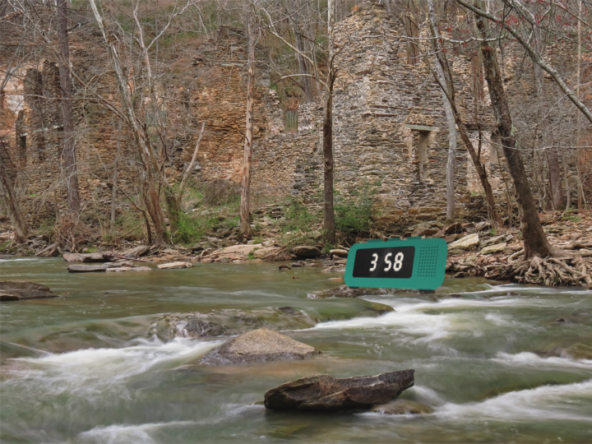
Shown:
3 h 58 min
